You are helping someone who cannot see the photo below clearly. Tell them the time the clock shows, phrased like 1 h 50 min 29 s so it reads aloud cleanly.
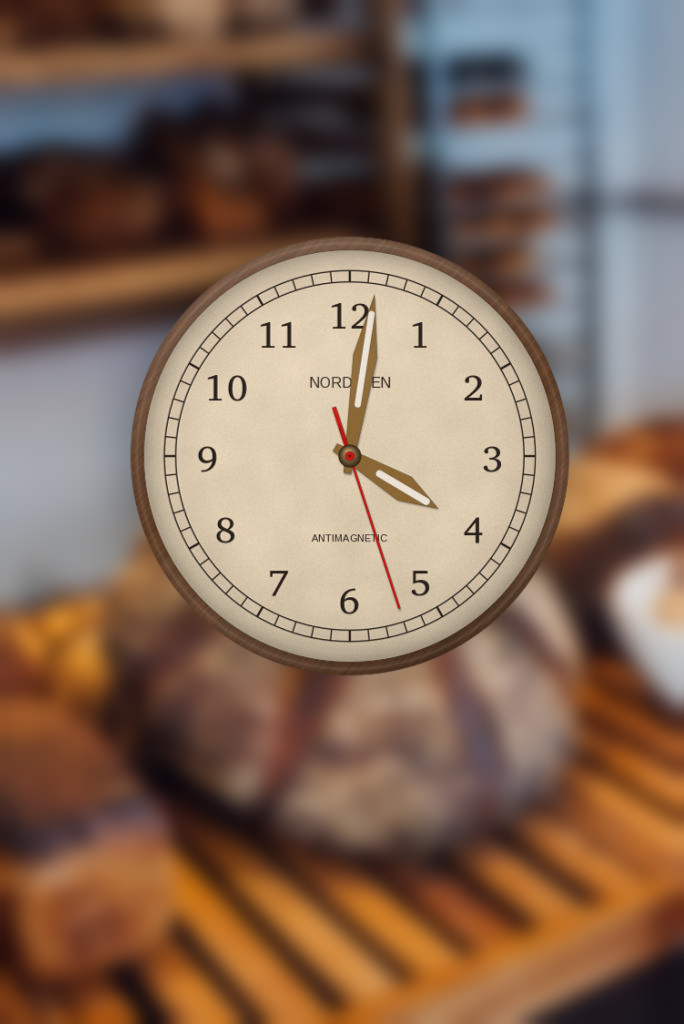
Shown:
4 h 01 min 27 s
